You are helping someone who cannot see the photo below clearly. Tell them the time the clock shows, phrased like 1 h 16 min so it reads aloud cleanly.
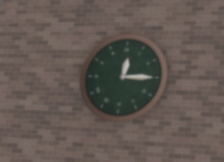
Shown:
12 h 15 min
